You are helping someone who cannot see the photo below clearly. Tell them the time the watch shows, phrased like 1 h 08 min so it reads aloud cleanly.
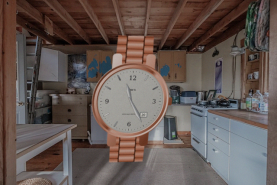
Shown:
11 h 25 min
